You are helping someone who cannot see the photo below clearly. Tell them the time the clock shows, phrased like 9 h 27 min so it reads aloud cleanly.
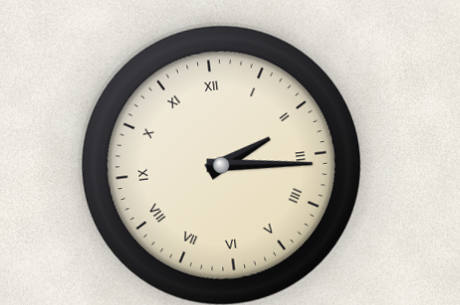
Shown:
2 h 16 min
